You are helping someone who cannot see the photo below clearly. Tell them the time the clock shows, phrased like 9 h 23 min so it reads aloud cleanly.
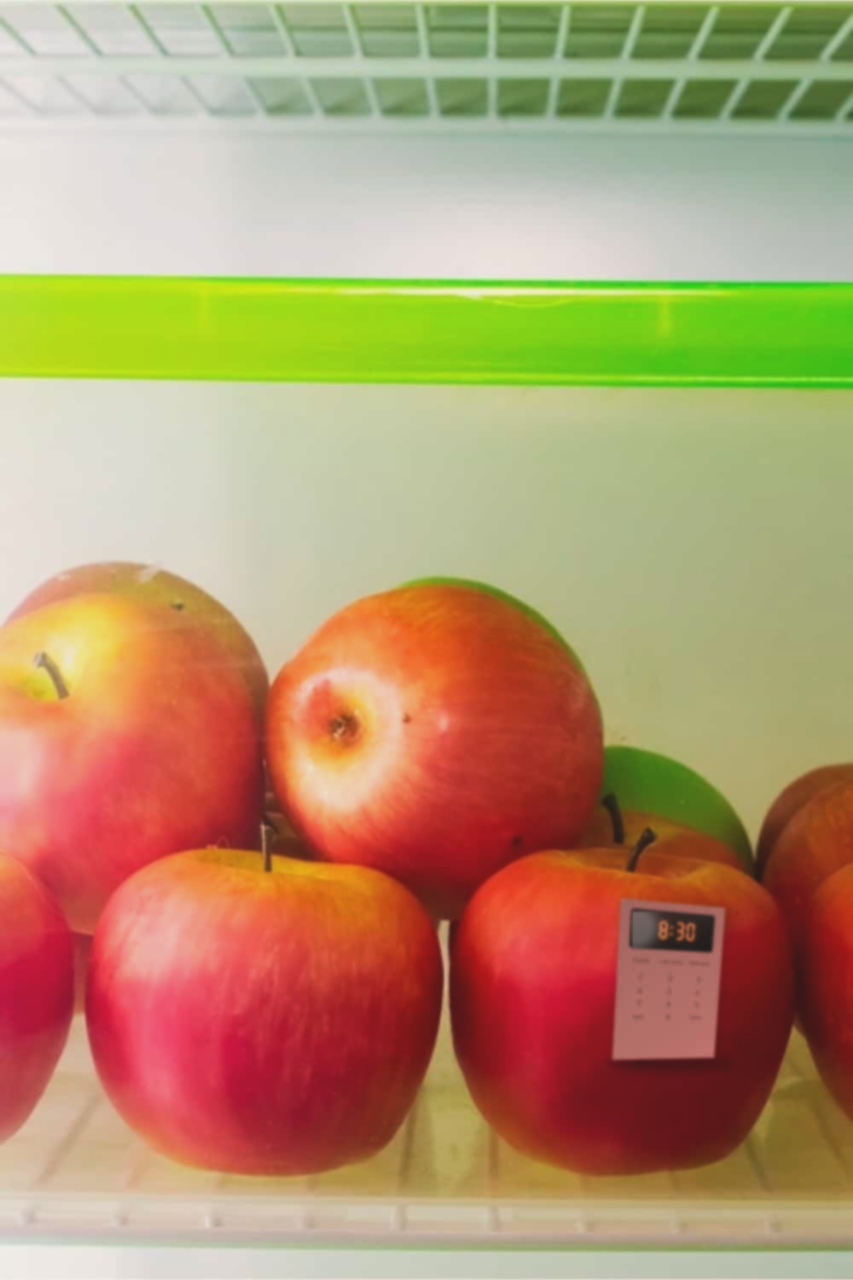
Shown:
8 h 30 min
